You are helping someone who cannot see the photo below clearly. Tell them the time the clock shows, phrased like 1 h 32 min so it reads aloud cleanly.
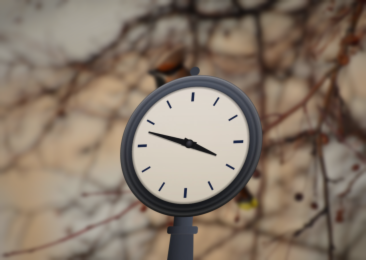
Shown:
3 h 48 min
